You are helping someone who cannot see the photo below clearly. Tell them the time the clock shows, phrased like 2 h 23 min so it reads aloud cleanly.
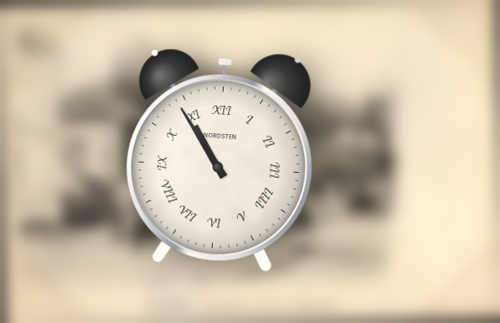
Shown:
10 h 54 min
